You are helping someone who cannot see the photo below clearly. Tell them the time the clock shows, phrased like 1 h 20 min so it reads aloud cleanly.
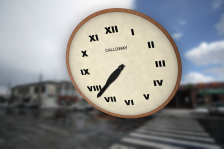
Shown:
7 h 38 min
